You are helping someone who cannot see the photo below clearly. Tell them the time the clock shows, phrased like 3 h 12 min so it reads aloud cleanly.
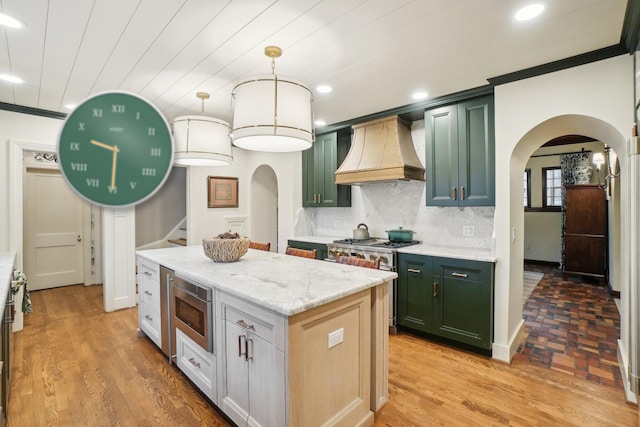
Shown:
9 h 30 min
